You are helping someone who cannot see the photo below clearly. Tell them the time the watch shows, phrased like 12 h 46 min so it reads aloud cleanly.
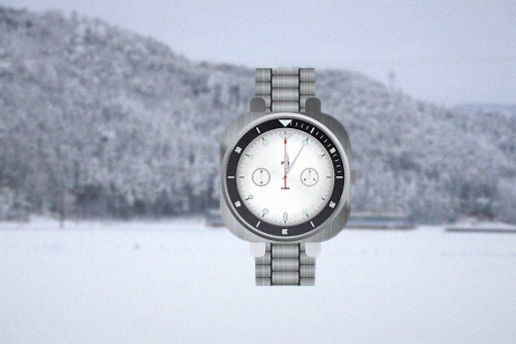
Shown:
12 h 05 min
